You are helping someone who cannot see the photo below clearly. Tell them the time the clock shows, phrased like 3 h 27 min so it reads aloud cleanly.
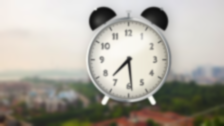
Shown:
7 h 29 min
